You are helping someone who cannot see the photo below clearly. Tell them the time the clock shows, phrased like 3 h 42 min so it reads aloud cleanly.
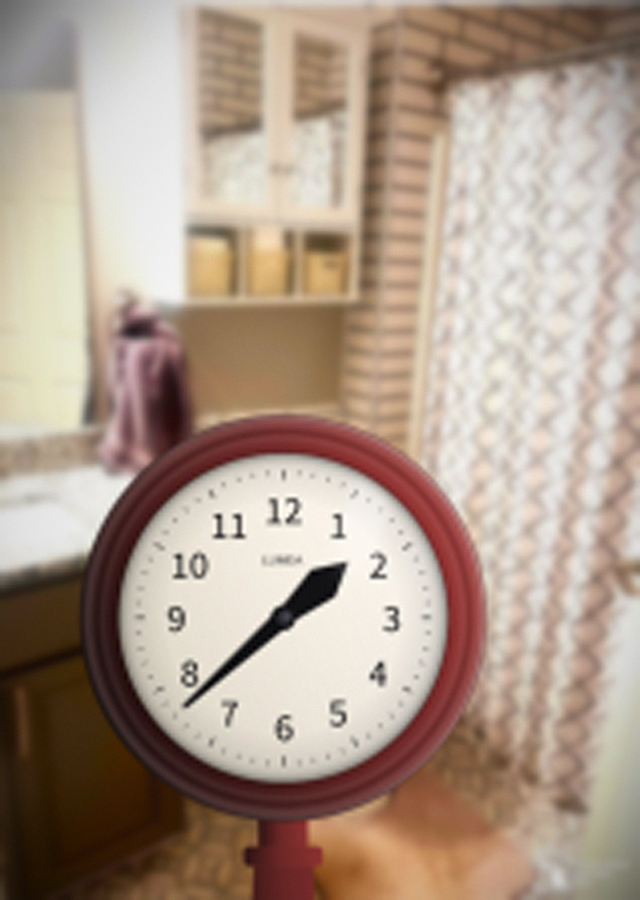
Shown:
1 h 38 min
